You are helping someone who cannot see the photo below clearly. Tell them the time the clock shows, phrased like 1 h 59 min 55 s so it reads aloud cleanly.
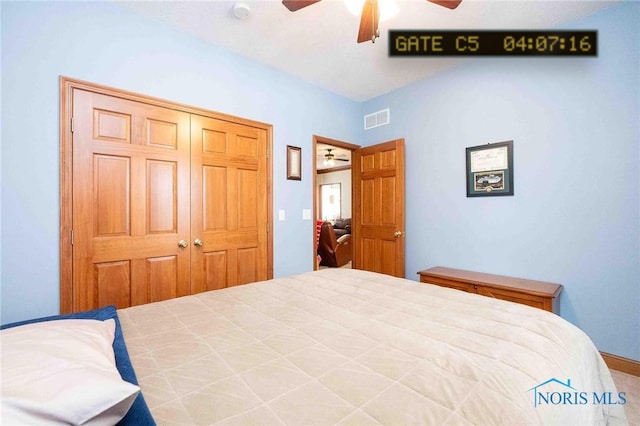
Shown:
4 h 07 min 16 s
